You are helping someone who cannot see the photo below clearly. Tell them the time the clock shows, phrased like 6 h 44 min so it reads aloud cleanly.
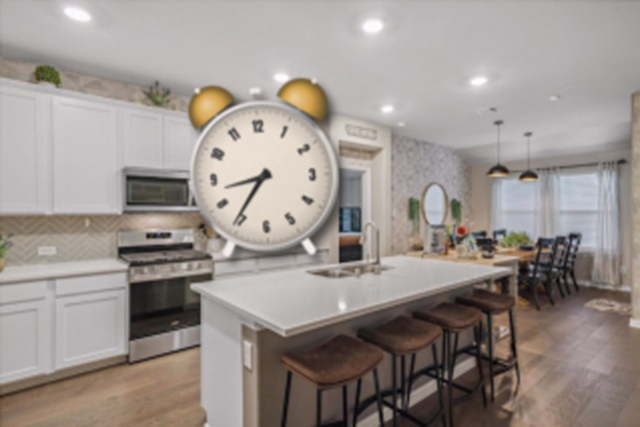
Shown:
8 h 36 min
